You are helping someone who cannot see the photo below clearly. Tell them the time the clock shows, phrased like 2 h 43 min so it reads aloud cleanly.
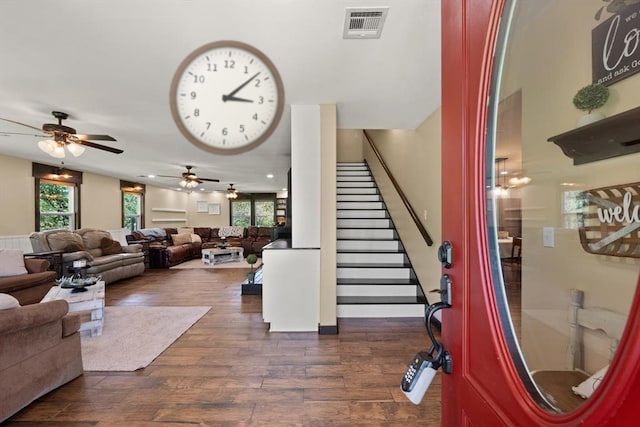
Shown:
3 h 08 min
